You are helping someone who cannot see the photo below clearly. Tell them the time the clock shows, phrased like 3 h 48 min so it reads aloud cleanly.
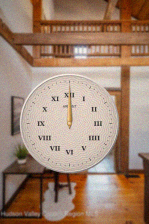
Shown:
12 h 00 min
